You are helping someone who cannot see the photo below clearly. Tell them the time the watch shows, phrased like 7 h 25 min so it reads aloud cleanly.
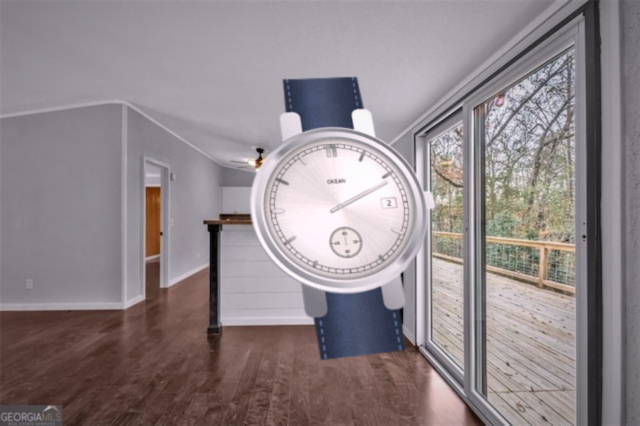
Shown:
2 h 11 min
